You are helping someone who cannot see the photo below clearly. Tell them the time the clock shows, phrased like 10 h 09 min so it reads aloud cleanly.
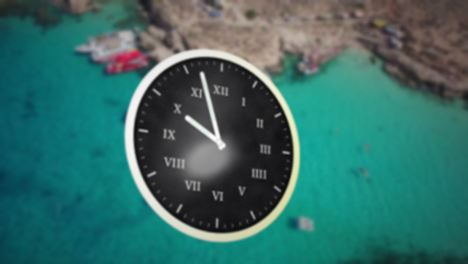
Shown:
9 h 57 min
